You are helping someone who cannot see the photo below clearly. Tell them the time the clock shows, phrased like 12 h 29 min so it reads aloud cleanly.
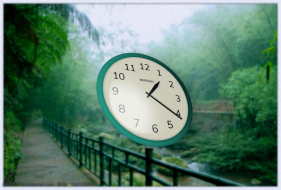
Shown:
1 h 21 min
